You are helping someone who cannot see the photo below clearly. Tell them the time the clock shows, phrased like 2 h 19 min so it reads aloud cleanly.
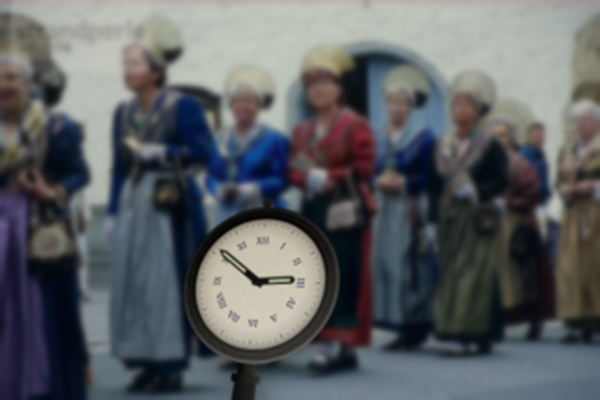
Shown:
2 h 51 min
